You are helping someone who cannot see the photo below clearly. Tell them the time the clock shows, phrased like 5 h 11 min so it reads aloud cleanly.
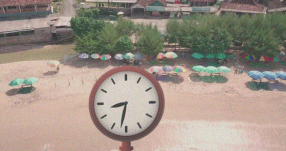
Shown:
8 h 32 min
